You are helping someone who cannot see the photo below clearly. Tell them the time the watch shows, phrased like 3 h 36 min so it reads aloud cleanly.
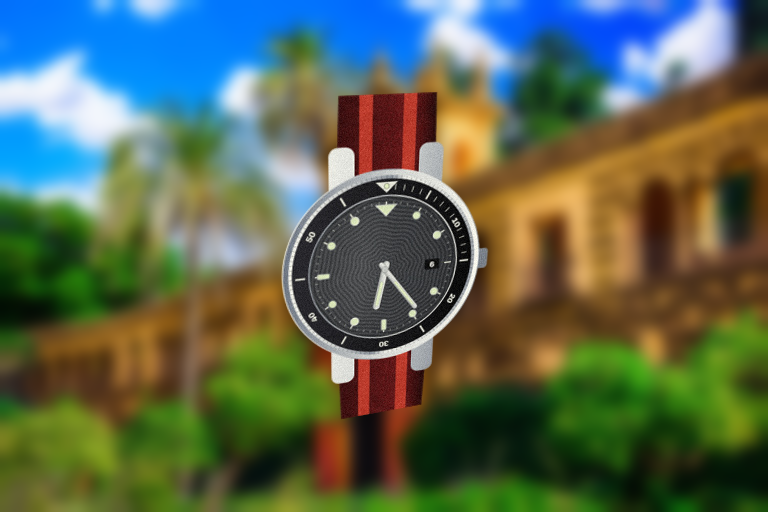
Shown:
6 h 24 min
